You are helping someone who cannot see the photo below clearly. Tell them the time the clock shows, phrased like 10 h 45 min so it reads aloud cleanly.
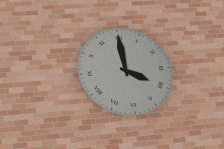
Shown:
4 h 00 min
